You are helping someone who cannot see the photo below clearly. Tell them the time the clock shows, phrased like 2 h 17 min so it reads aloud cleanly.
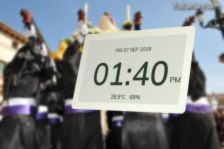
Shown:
1 h 40 min
